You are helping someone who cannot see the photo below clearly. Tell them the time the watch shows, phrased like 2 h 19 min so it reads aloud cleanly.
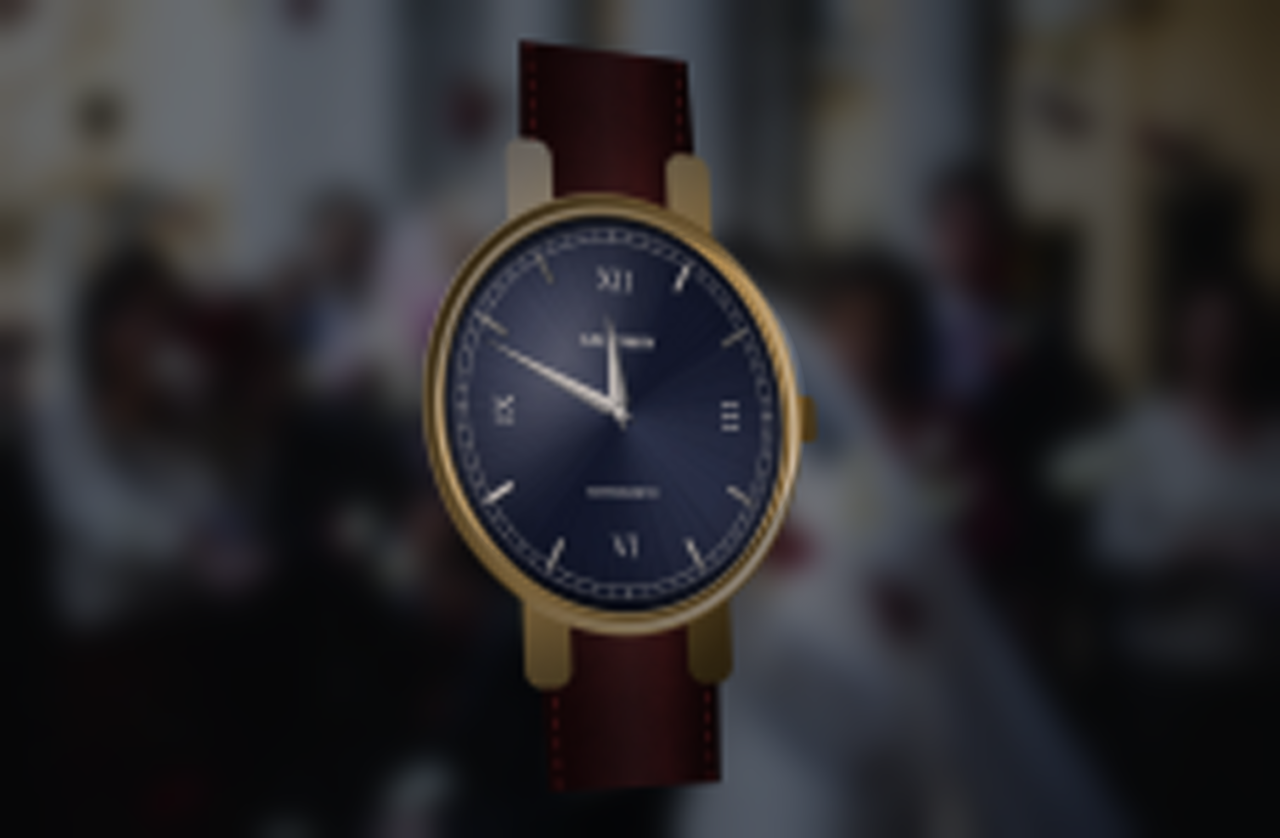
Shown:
11 h 49 min
